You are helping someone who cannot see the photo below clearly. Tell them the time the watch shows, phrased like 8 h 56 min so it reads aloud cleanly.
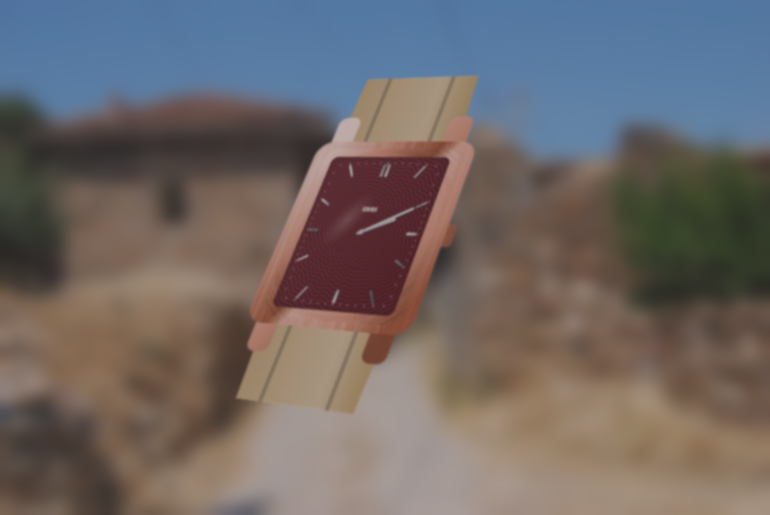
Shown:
2 h 10 min
